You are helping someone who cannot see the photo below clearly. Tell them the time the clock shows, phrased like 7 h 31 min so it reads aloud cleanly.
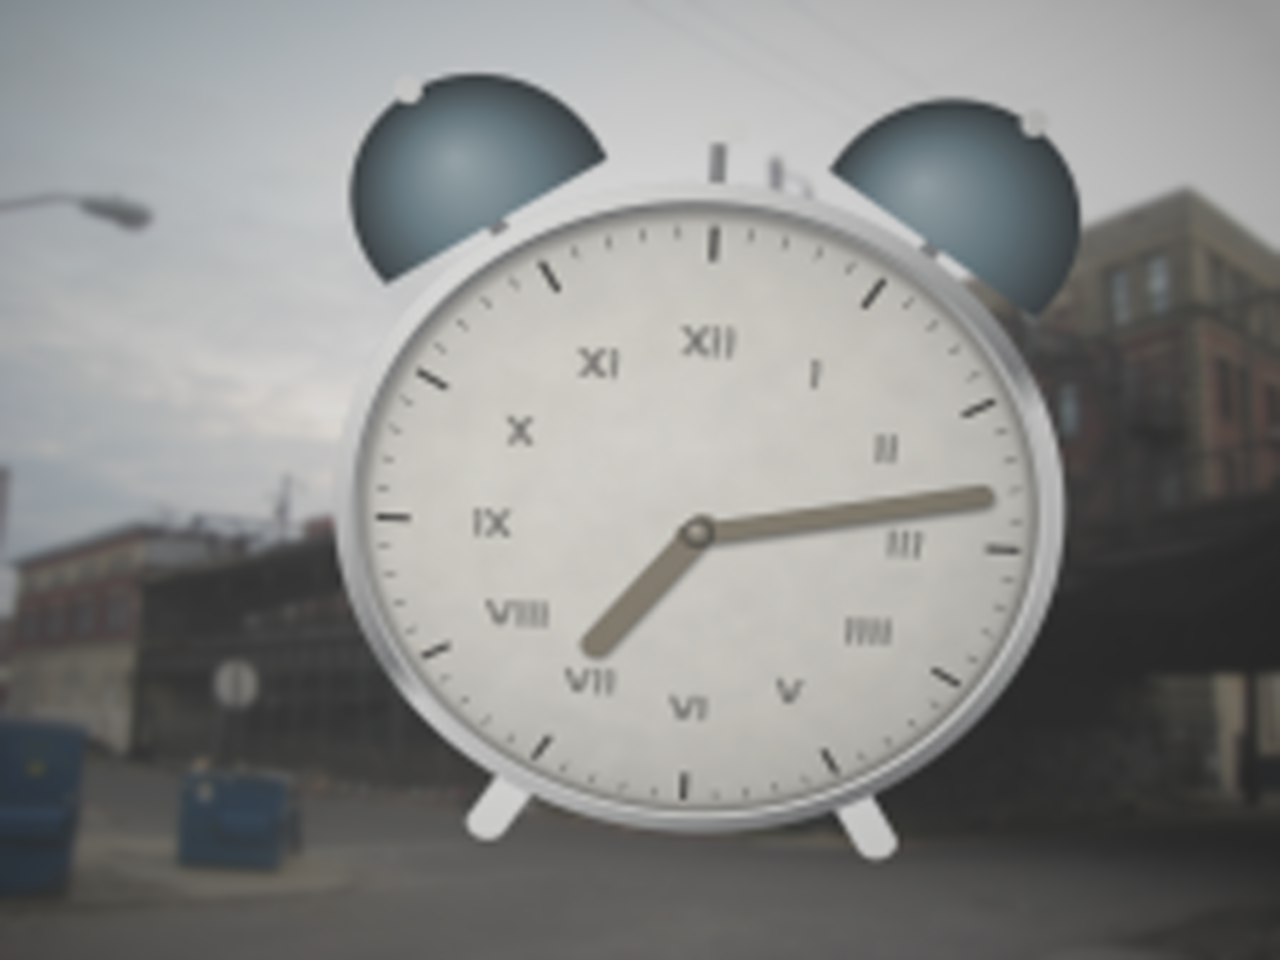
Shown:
7 h 13 min
